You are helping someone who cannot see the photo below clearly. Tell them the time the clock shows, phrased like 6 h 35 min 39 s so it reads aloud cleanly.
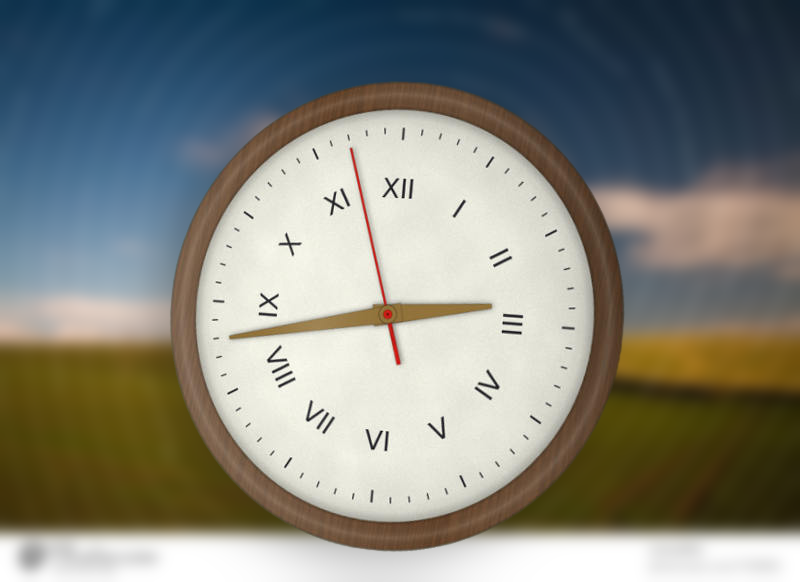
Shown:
2 h 42 min 57 s
